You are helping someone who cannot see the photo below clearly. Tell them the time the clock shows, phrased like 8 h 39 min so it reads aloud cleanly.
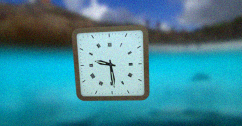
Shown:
9 h 29 min
